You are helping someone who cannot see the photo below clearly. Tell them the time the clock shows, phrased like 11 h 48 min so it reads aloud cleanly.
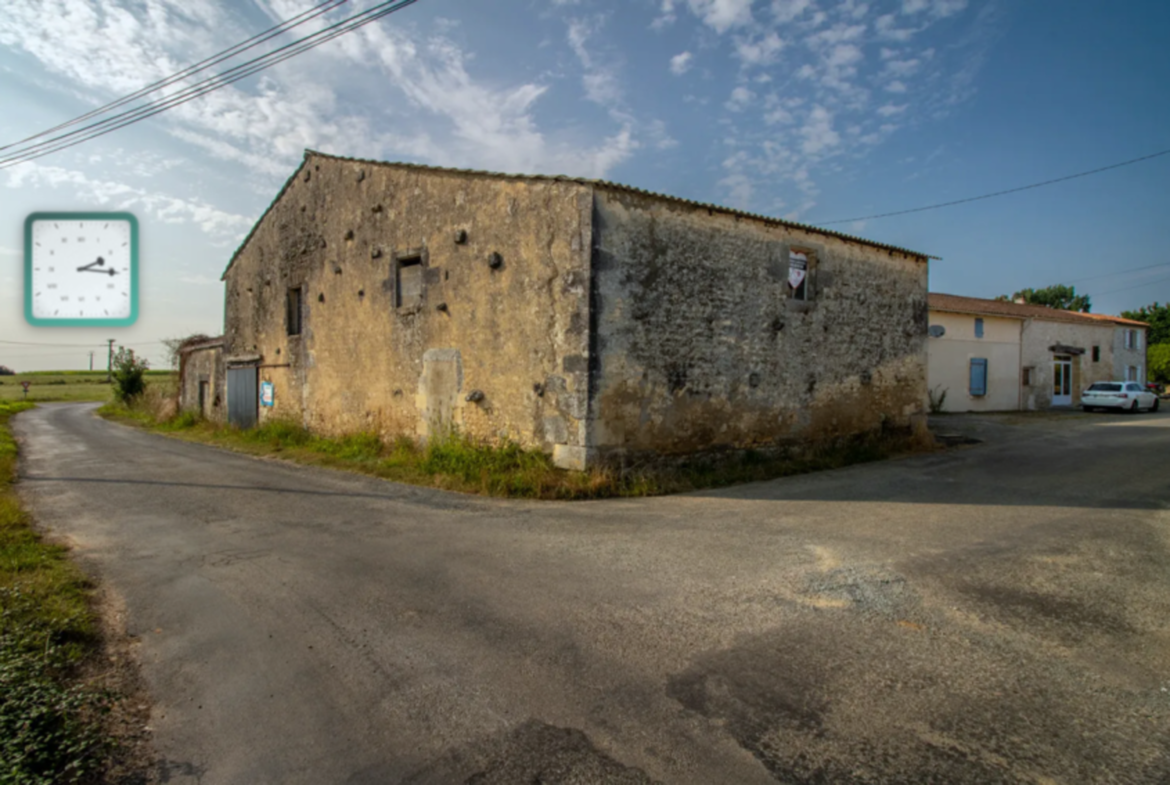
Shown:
2 h 16 min
